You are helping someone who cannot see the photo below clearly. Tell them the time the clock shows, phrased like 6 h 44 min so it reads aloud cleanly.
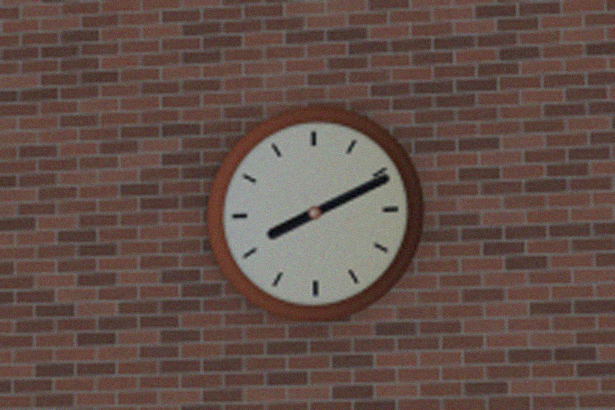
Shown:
8 h 11 min
